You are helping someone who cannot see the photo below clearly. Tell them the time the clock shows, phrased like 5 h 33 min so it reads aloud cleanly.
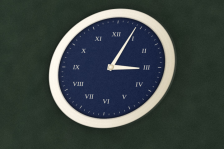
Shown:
3 h 04 min
